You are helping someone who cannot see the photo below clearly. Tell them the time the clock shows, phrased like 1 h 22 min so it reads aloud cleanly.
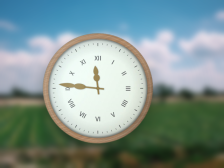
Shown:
11 h 46 min
